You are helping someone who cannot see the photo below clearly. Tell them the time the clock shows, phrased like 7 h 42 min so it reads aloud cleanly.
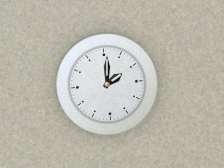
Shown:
2 h 01 min
